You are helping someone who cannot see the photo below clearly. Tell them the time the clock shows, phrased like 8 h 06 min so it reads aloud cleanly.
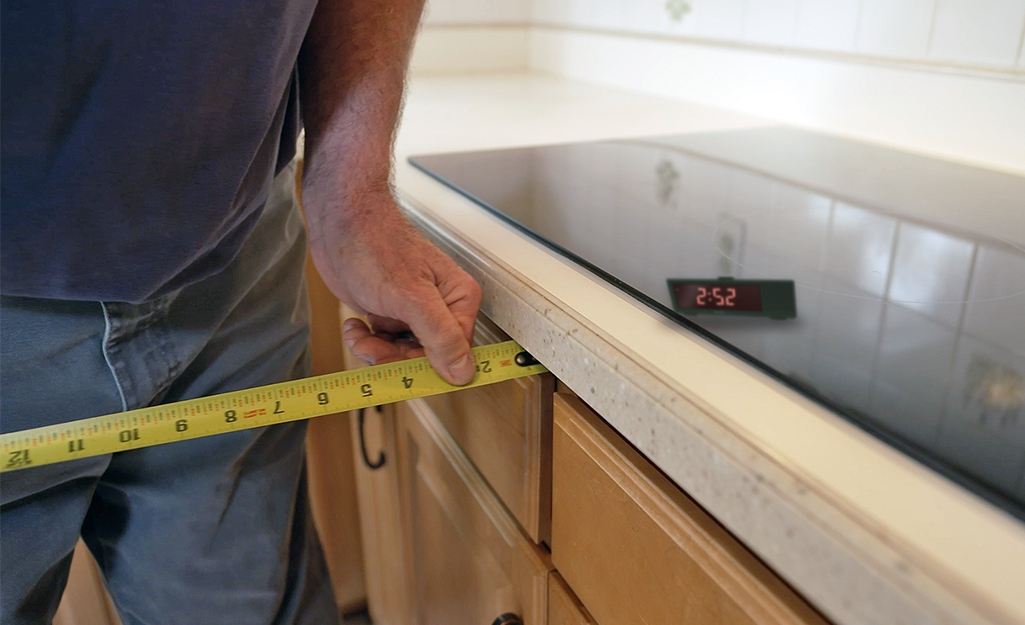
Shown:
2 h 52 min
